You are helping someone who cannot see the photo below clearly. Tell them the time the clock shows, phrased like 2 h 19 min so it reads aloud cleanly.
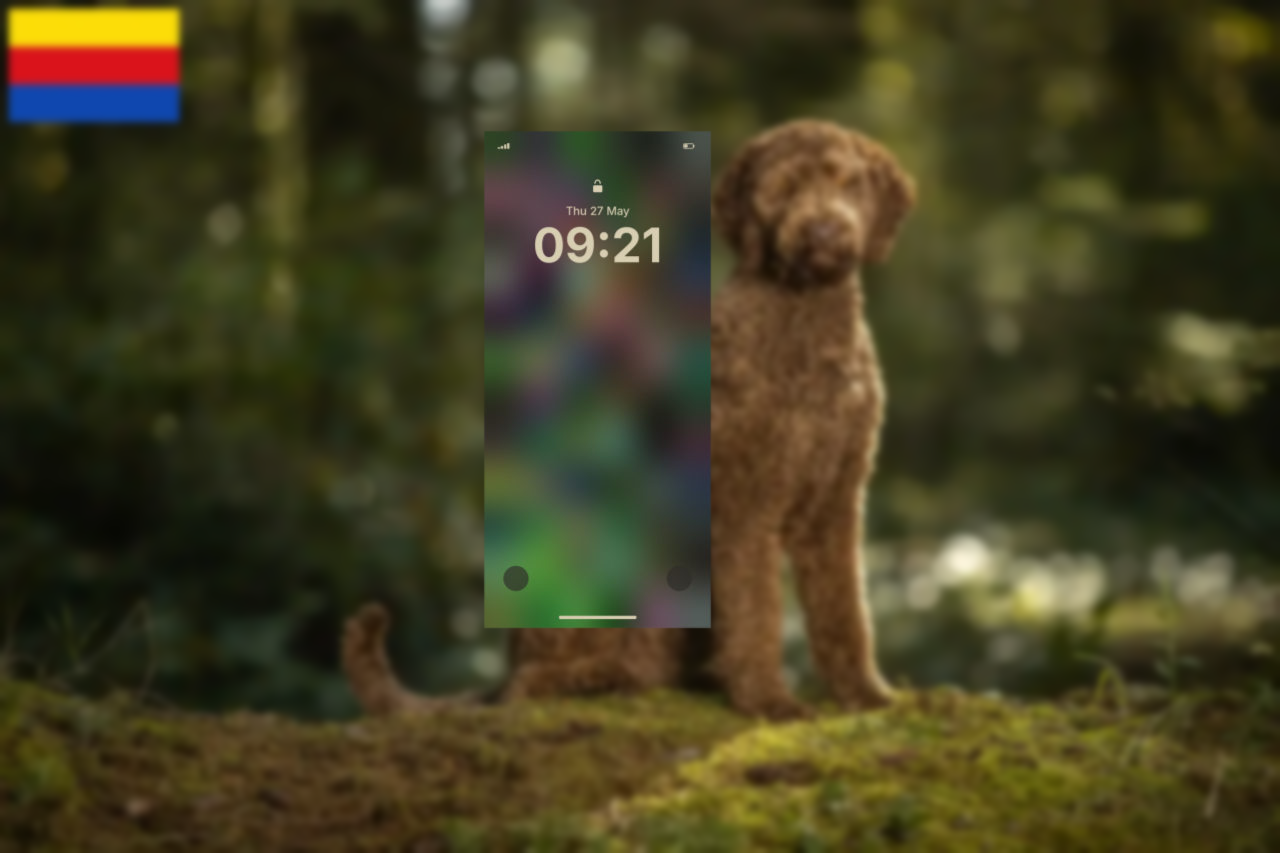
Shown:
9 h 21 min
